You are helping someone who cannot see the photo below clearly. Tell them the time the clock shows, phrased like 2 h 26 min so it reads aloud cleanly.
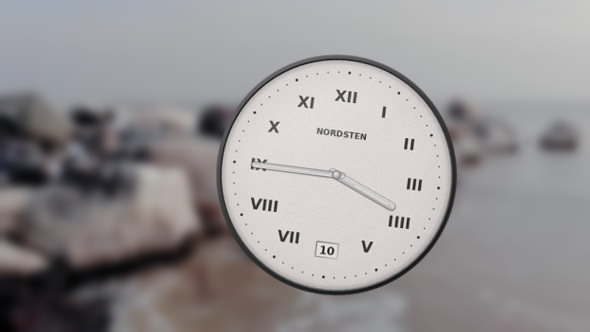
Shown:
3 h 45 min
